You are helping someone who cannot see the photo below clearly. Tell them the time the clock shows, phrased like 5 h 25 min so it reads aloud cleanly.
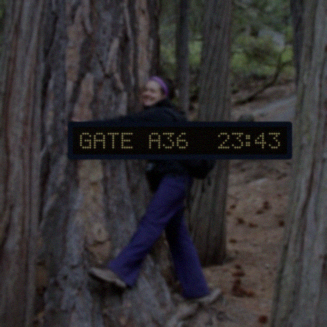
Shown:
23 h 43 min
